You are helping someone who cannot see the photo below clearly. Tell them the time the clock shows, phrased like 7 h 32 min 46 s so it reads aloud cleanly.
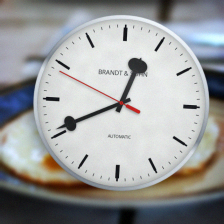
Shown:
12 h 40 min 49 s
